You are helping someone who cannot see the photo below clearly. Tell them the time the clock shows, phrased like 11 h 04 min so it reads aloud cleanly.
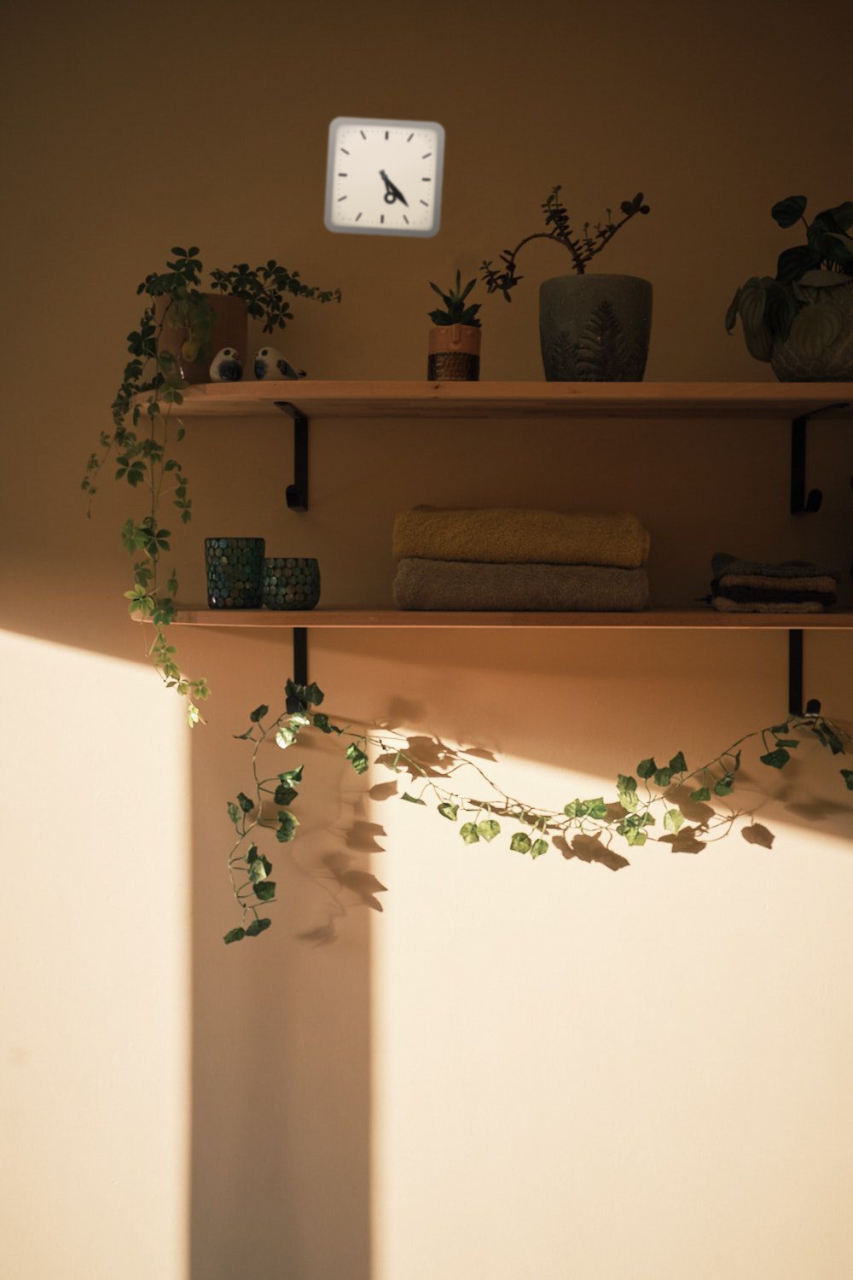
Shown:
5 h 23 min
